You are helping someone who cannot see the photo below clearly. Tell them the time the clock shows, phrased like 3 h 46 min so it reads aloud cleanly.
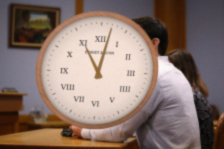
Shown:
11 h 02 min
